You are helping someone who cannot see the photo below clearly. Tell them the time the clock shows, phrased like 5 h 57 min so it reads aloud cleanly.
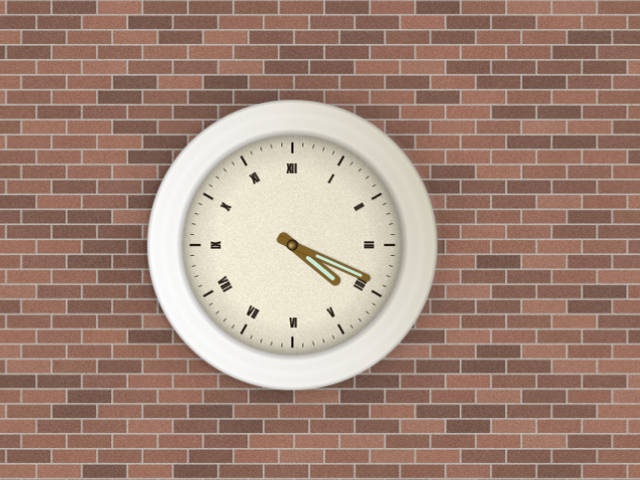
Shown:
4 h 19 min
